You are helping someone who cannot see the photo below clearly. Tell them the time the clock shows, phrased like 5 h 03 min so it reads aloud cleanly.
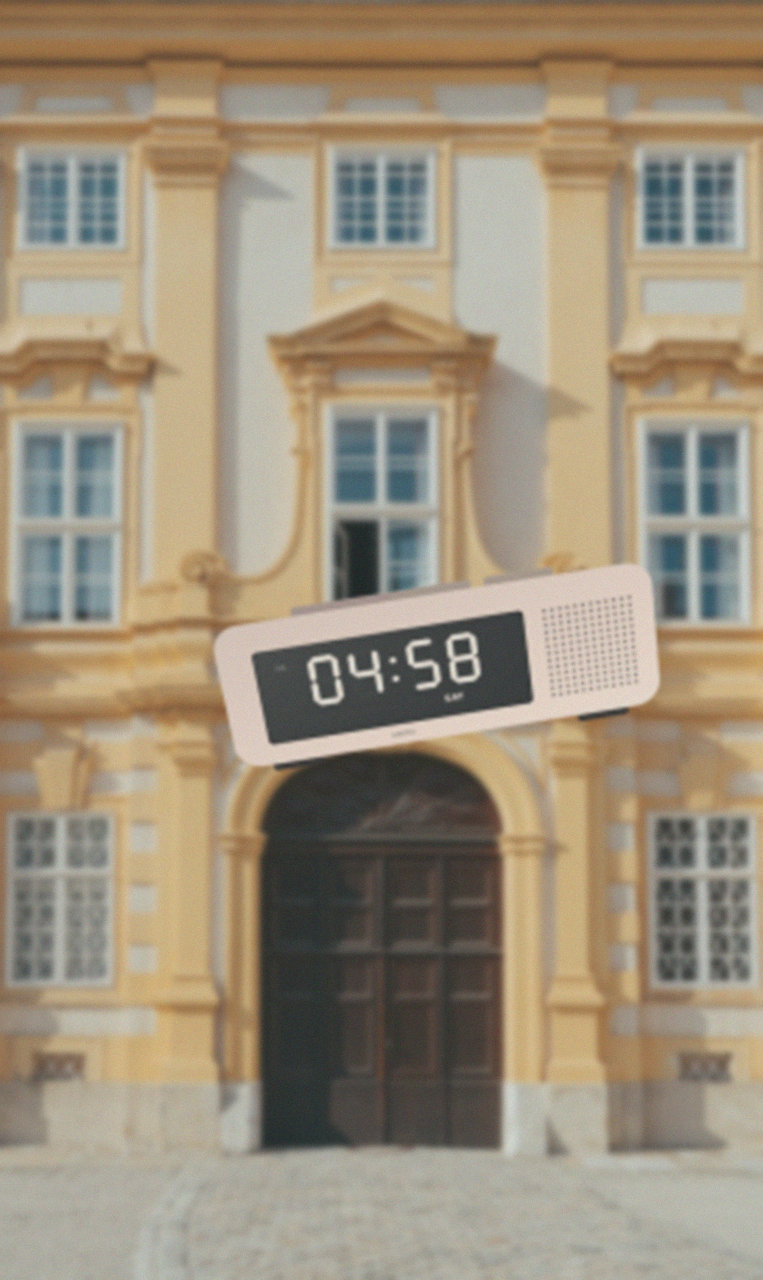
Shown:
4 h 58 min
